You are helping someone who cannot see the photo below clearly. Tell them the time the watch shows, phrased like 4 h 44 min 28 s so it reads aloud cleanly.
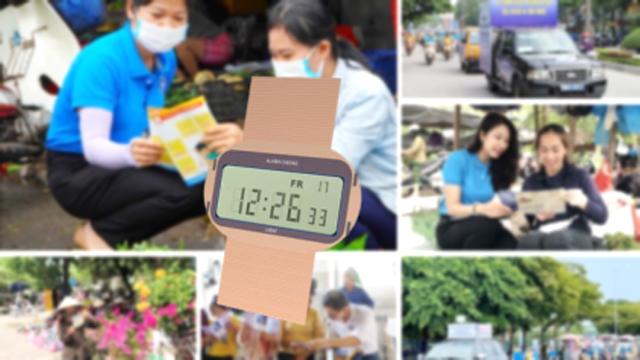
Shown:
12 h 26 min 33 s
